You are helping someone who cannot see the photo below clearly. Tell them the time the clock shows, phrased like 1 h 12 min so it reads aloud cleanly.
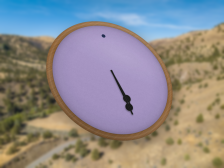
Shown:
5 h 28 min
